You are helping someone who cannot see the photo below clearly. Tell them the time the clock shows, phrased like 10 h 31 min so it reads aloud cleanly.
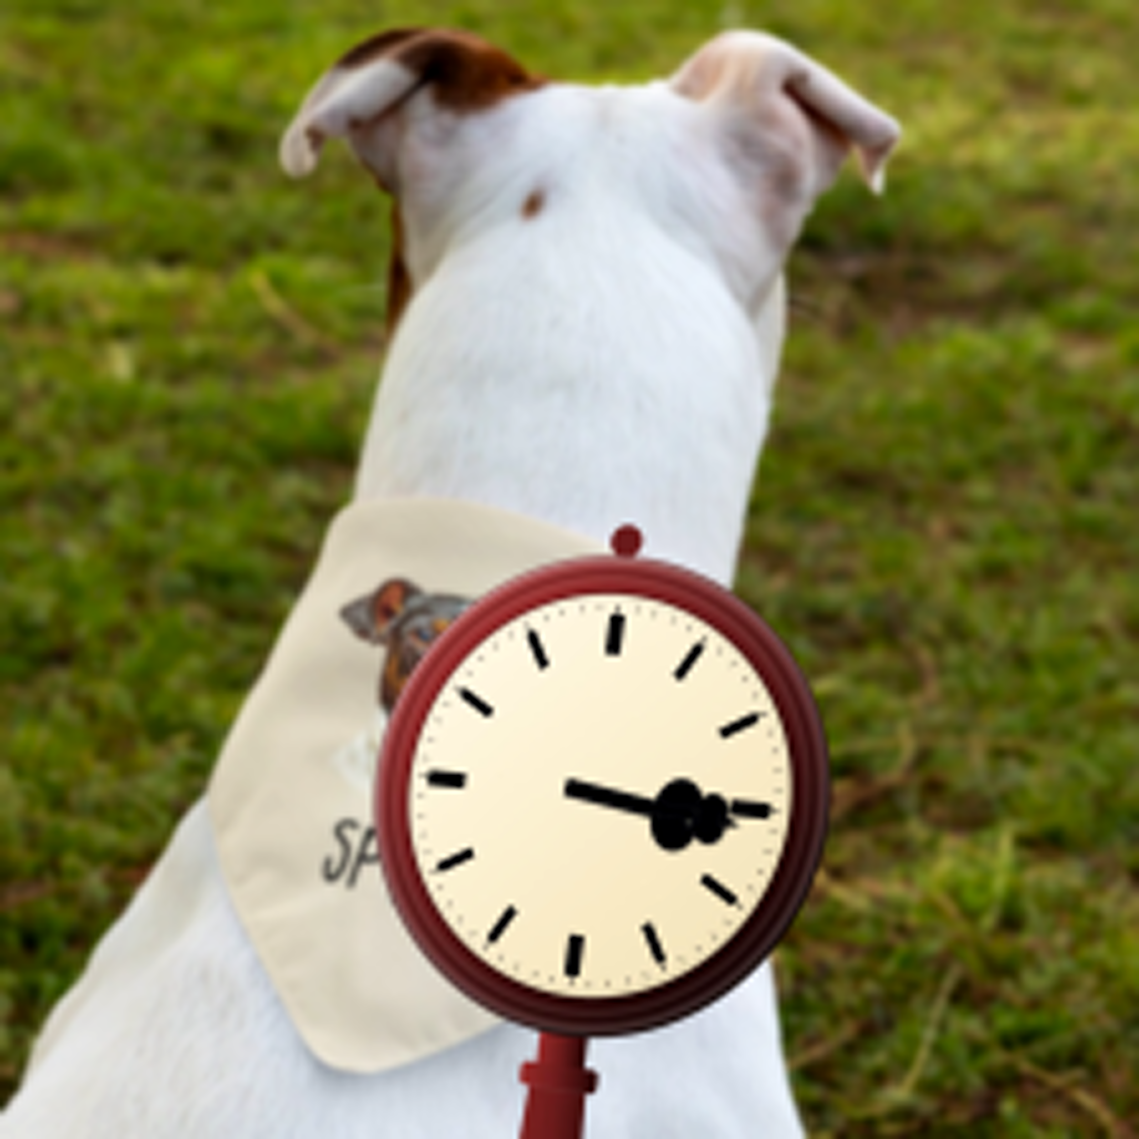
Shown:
3 h 16 min
